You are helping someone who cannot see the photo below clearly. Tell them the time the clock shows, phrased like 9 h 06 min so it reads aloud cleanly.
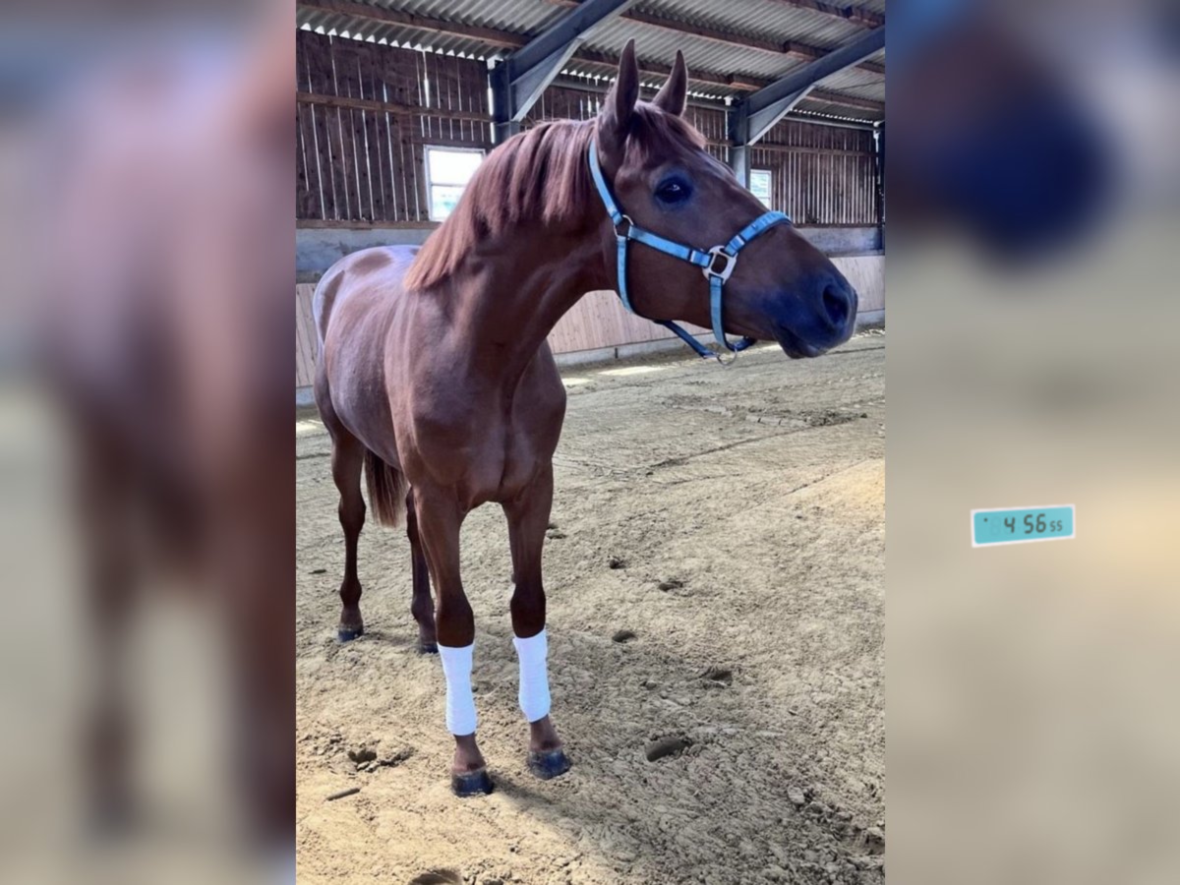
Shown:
4 h 56 min
